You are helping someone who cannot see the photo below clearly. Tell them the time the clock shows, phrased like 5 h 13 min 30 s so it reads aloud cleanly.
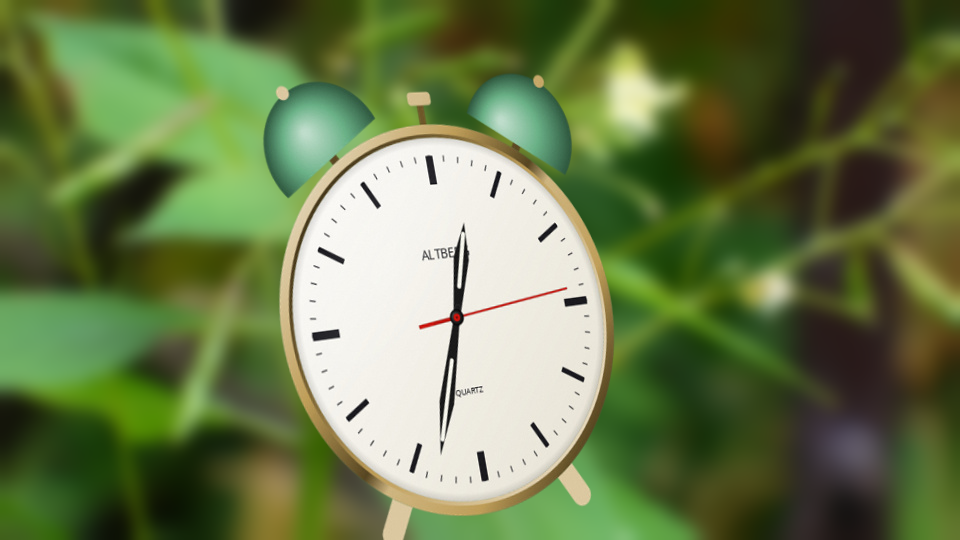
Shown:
12 h 33 min 14 s
